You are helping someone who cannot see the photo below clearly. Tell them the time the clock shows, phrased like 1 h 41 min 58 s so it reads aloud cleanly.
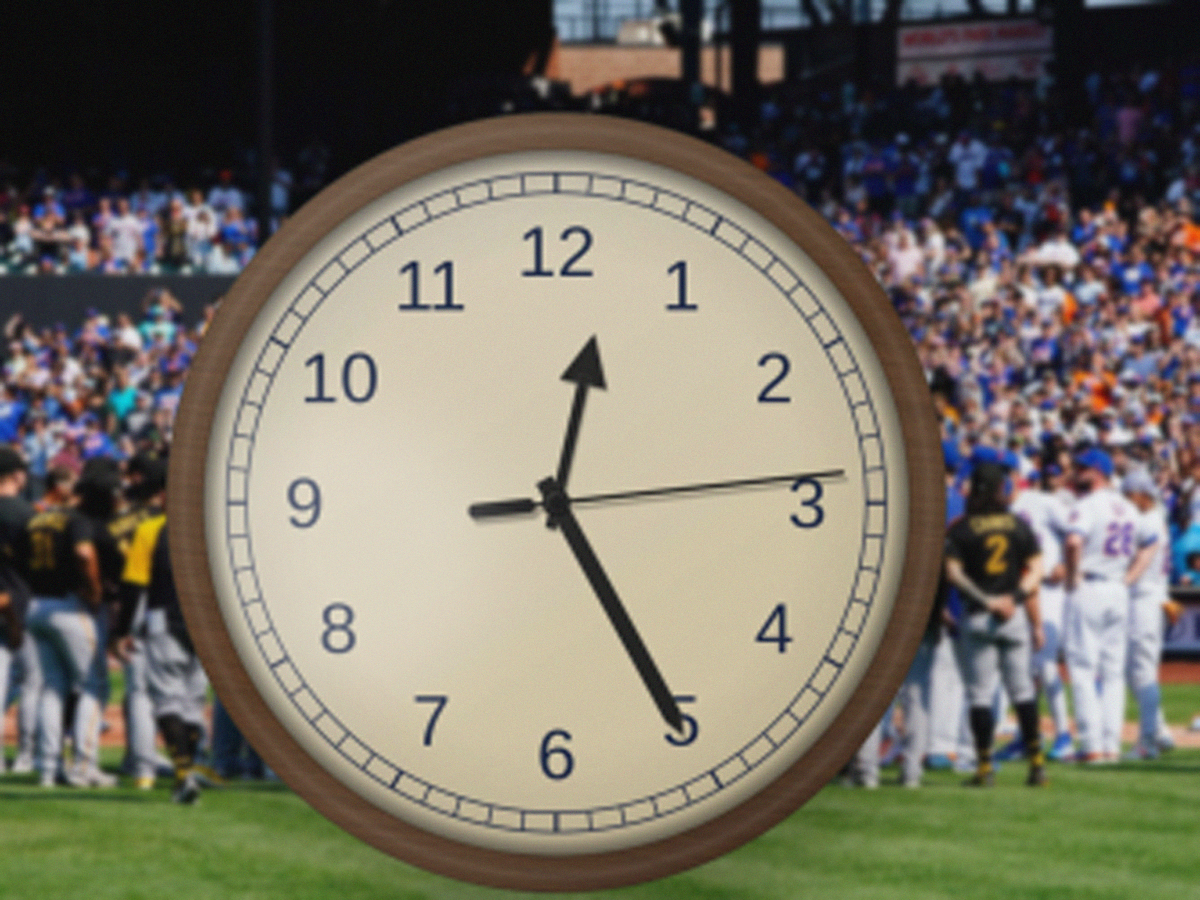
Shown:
12 h 25 min 14 s
